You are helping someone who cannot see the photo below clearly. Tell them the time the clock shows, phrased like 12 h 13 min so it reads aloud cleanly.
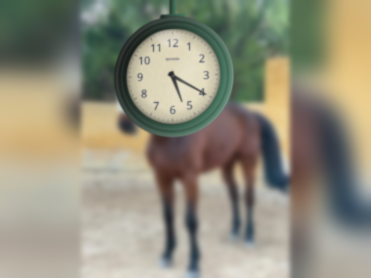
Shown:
5 h 20 min
